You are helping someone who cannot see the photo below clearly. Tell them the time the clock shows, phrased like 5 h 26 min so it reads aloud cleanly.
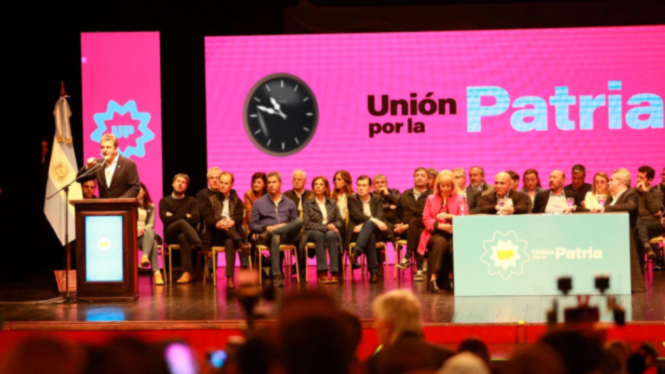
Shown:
10 h 48 min
